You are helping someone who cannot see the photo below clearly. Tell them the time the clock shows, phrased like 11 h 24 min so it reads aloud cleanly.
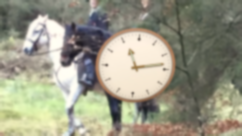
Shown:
11 h 13 min
